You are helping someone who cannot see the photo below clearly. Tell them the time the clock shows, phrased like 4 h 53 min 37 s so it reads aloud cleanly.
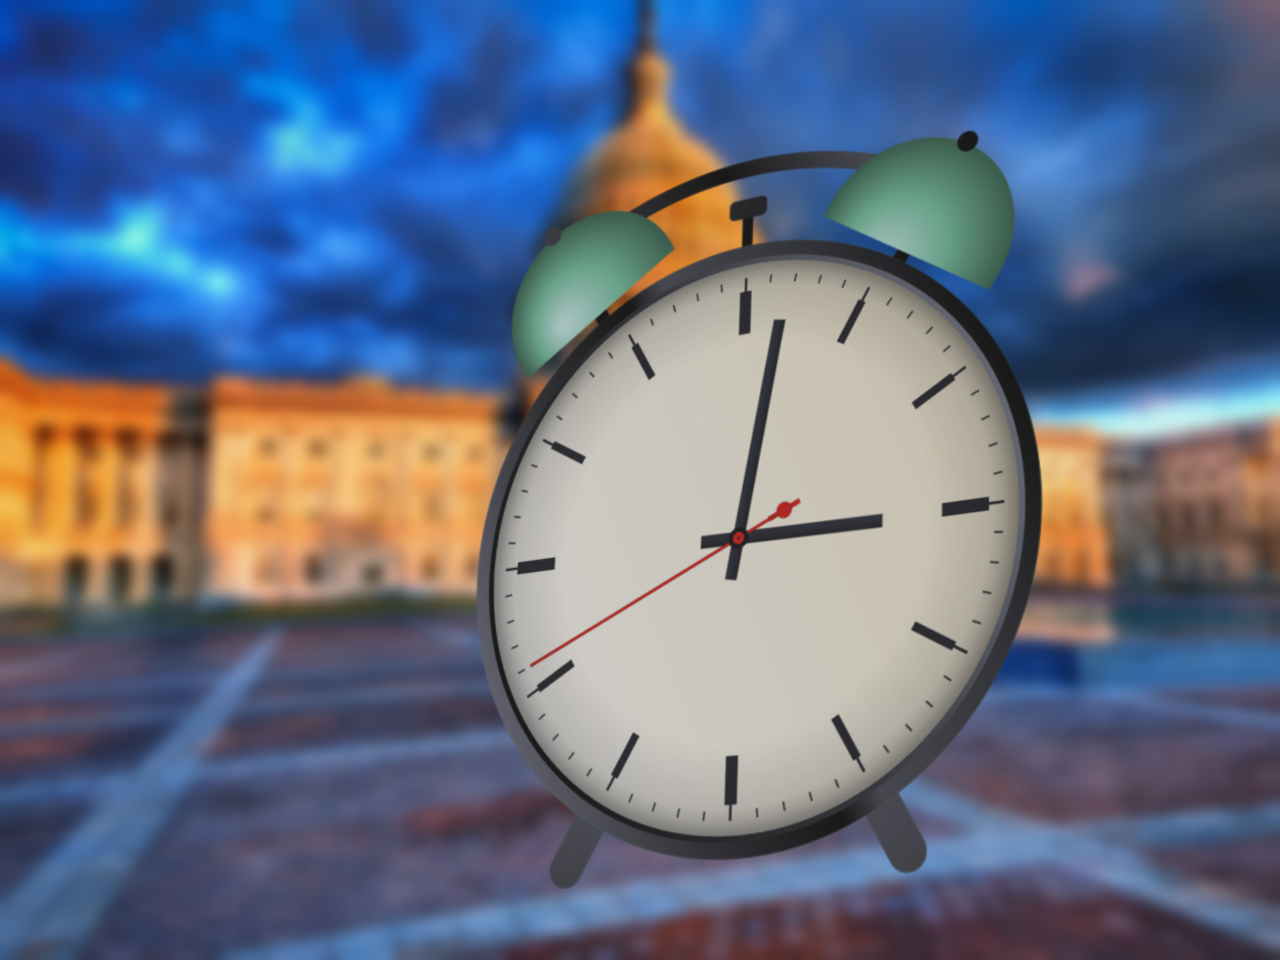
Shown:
3 h 01 min 41 s
